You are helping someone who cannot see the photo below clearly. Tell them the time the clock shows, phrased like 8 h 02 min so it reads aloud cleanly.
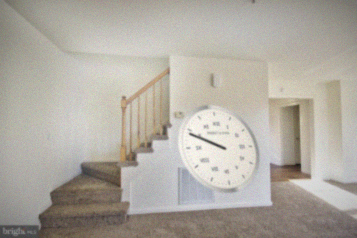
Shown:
9 h 49 min
